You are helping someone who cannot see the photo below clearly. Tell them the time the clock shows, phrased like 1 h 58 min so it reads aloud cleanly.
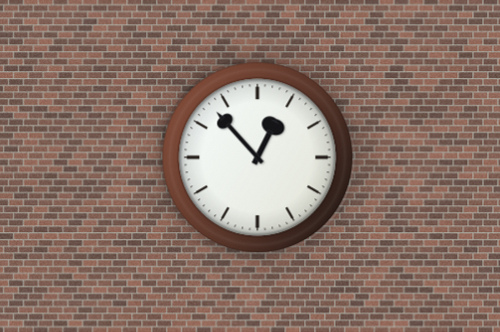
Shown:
12 h 53 min
